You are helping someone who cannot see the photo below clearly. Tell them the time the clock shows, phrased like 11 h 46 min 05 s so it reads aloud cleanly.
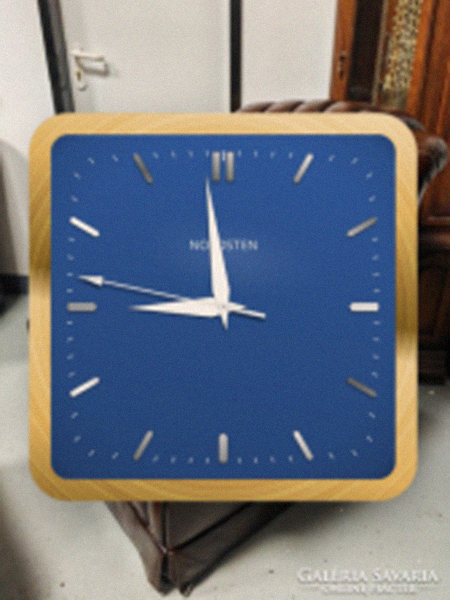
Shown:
8 h 58 min 47 s
